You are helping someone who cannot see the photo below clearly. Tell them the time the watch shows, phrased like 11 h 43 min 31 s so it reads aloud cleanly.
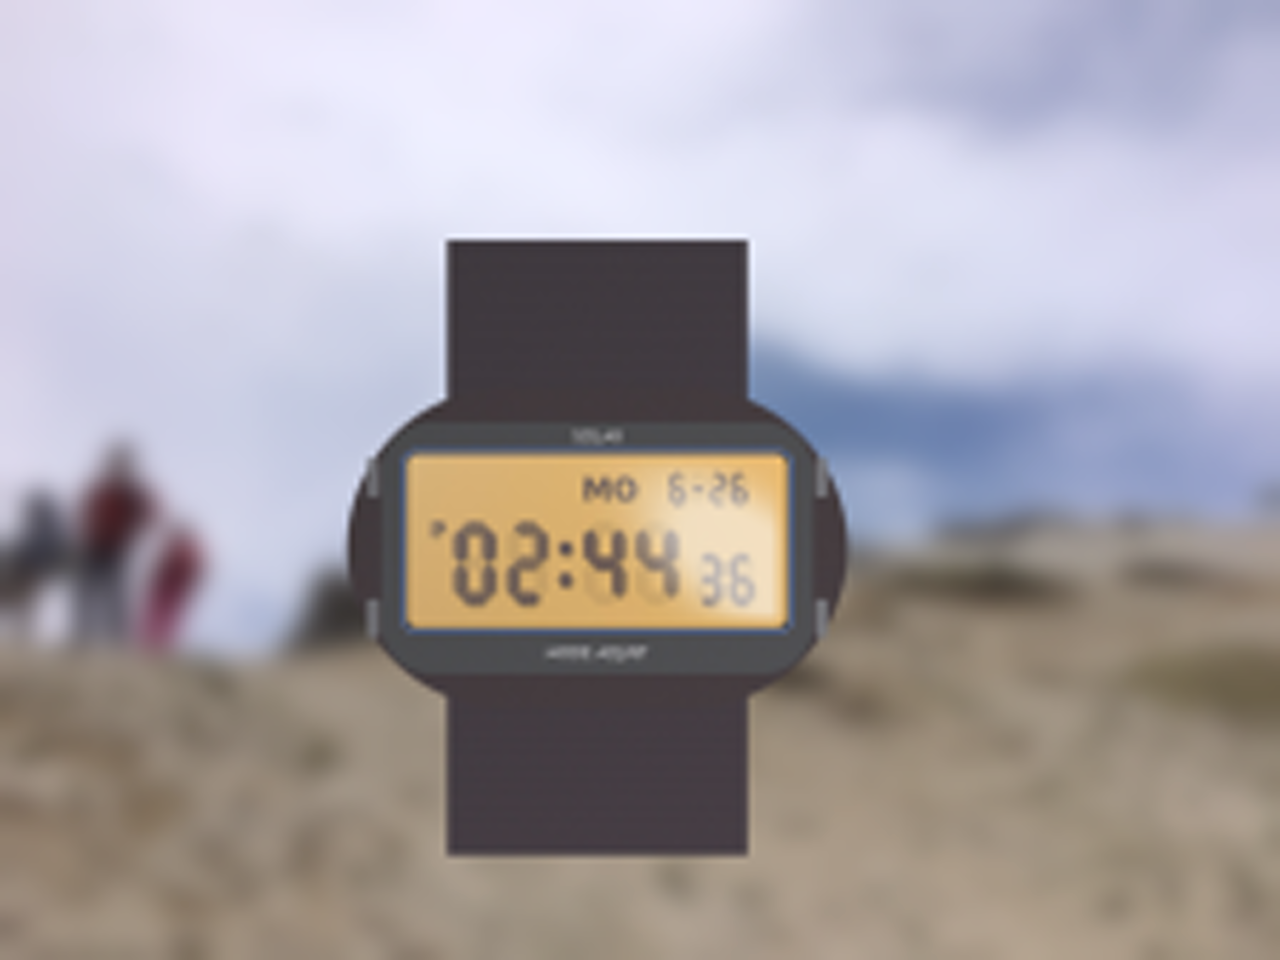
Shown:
2 h 44 min 36 s
